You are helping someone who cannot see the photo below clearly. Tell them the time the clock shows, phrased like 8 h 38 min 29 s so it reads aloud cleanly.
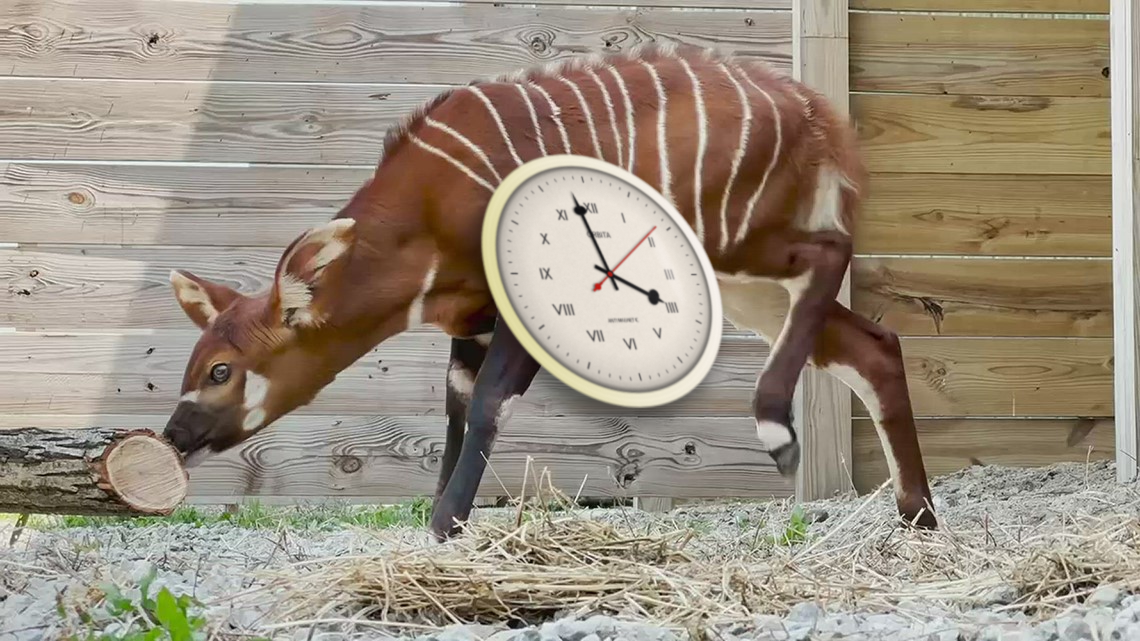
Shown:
3 h 58 min 09 s
